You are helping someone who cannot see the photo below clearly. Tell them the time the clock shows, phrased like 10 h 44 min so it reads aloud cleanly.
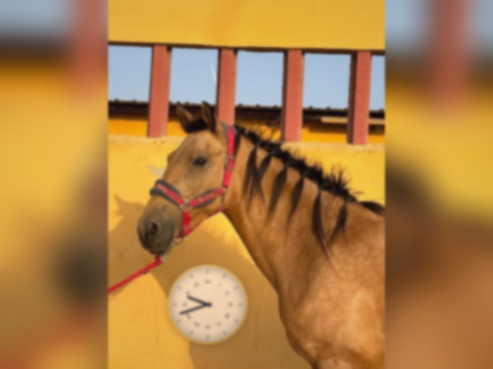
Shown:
9 h 42 min
